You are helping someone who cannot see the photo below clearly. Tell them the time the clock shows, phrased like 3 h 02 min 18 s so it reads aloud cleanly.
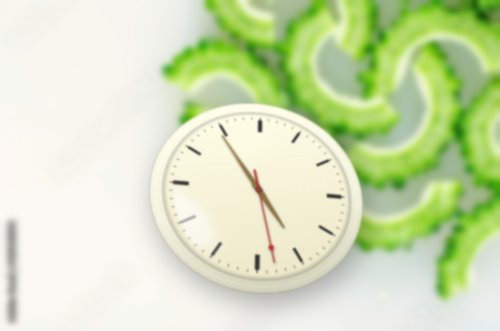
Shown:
4 h 54 min 28 s
